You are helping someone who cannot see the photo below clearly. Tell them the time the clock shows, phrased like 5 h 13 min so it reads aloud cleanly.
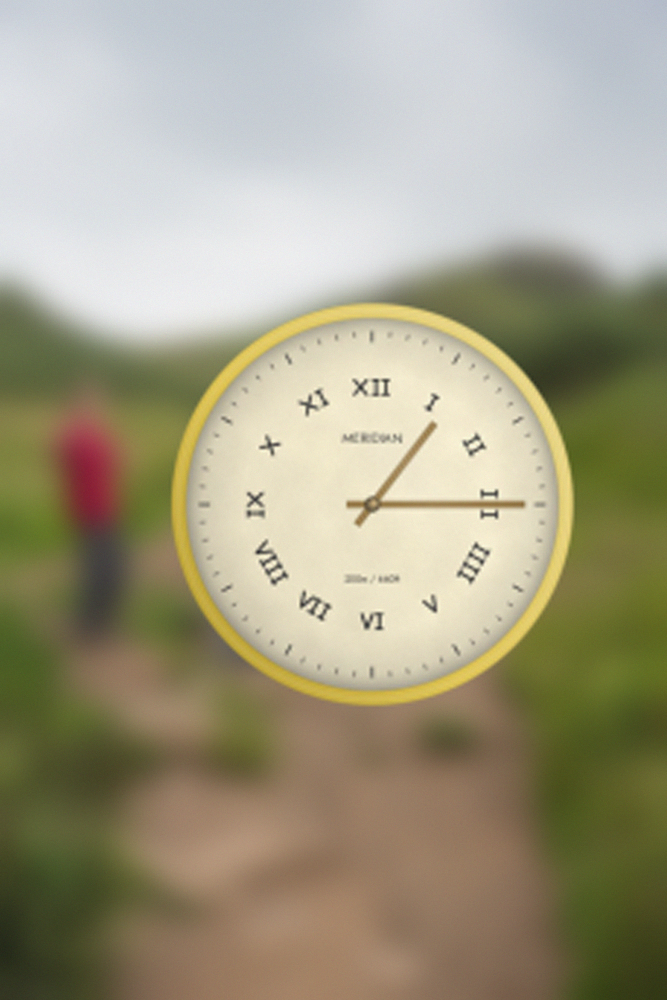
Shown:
1 h 15 min
